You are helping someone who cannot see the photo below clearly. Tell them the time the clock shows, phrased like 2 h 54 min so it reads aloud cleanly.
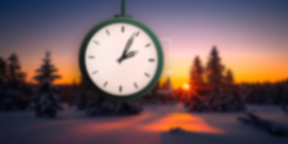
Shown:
2 h 04 min
